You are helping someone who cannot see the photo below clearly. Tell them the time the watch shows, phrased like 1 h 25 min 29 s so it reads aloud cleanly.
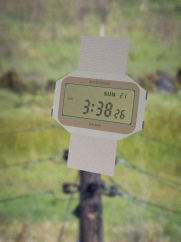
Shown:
3 h 38 min 26 s
